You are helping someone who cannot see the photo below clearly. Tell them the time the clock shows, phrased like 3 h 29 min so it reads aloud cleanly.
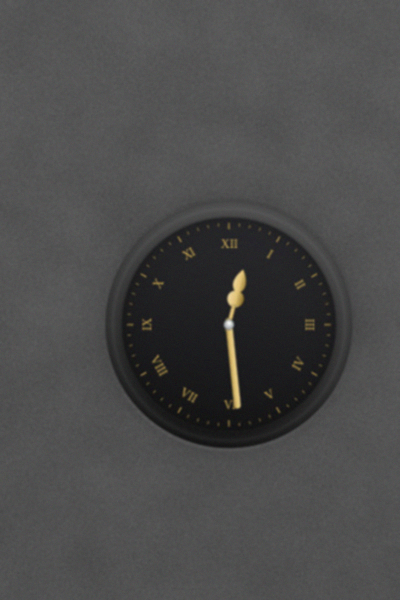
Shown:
12 h 29 min
